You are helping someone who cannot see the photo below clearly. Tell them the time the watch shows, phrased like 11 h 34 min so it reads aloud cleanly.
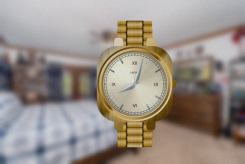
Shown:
8 h 03 min
